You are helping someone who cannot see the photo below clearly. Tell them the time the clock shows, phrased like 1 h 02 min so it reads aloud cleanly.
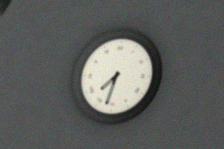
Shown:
7 h 32 min
